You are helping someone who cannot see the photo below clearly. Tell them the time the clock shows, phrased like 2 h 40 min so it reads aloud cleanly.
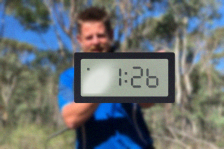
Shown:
1 h 26 min
